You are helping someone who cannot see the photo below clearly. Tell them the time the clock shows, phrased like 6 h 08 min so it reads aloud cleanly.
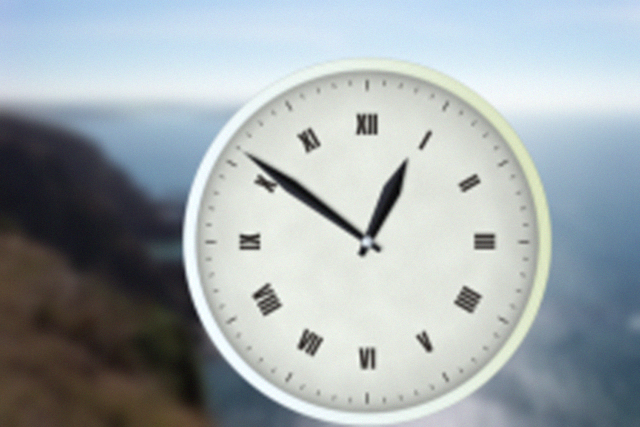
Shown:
12 h 51 min
